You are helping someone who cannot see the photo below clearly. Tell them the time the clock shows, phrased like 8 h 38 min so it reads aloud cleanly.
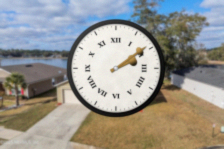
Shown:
2 h 09 min
